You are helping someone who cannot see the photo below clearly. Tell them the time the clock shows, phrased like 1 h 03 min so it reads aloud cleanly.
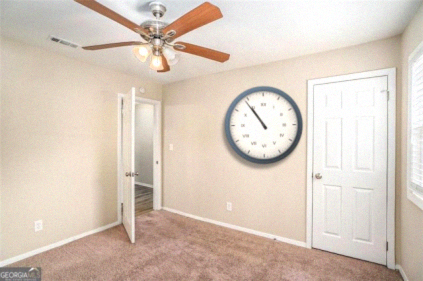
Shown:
10 h 54 min
